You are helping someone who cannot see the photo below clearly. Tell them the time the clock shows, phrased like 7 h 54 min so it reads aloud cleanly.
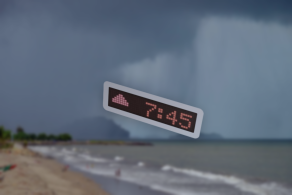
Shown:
7 h 45 min
